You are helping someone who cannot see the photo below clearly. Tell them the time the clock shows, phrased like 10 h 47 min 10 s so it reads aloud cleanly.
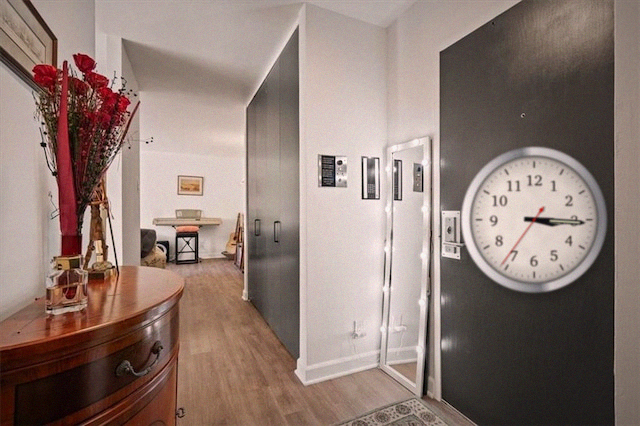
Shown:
3 h 15 min 36 s
